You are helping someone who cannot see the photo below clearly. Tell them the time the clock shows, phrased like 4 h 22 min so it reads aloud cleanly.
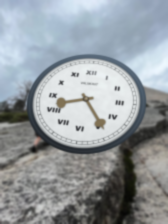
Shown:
8 h 24 min
